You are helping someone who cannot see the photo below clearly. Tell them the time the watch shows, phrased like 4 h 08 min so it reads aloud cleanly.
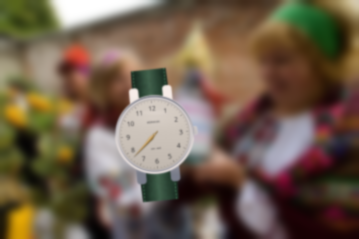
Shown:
7 h 38 min
